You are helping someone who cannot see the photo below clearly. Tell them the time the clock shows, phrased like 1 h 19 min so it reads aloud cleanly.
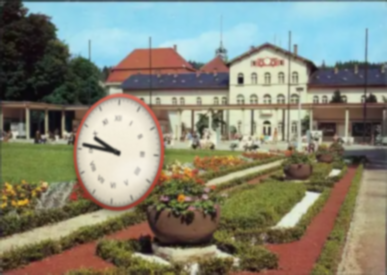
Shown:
9 h 46 min
